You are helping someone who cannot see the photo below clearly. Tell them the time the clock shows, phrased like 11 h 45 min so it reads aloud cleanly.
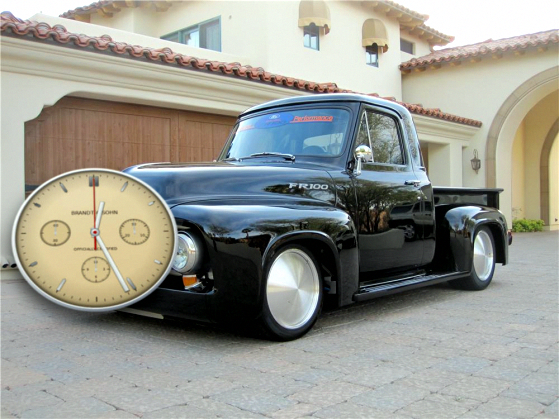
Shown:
12 h 26 min
